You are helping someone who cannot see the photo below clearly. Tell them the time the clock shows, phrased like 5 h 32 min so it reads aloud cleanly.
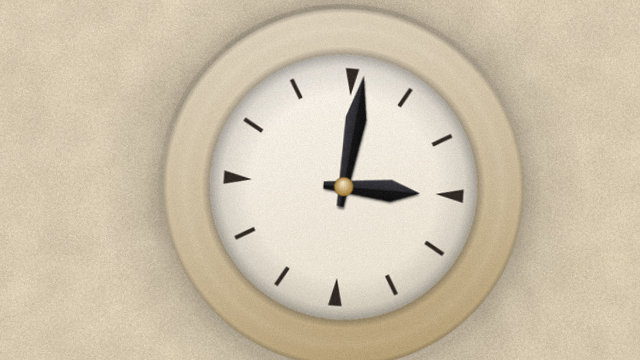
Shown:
3 h 01 min
